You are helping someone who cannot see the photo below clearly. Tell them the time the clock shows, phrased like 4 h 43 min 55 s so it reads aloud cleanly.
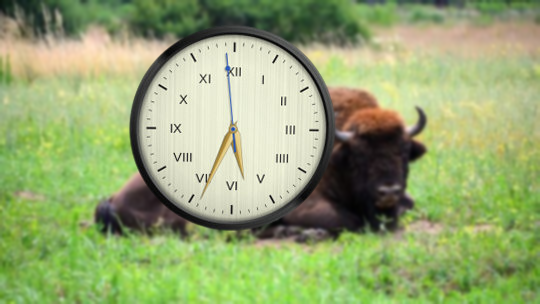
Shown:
5 h 33 min 59 s
